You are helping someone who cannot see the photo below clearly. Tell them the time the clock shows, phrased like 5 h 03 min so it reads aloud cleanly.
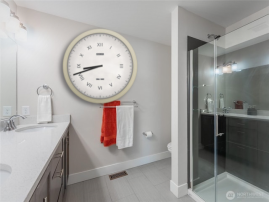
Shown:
8 h 42 min
